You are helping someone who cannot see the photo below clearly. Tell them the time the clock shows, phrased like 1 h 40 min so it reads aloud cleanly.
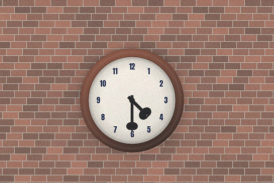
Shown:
4 h 30 min
